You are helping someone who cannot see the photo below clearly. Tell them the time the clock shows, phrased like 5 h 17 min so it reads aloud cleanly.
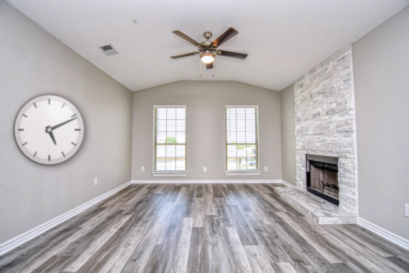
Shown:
5 h 11 min
